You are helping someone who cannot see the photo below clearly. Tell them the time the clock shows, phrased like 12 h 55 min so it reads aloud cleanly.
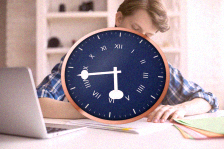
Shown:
5 h 43 min
